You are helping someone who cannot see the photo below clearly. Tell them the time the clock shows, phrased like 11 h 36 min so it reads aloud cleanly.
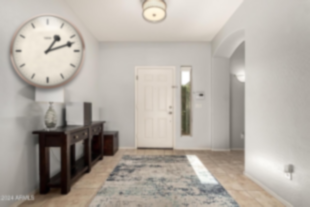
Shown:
1 h 12 min
